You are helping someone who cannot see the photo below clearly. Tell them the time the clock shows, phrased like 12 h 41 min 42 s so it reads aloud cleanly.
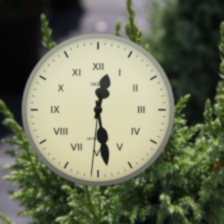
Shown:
12 h 28 min 31 s
